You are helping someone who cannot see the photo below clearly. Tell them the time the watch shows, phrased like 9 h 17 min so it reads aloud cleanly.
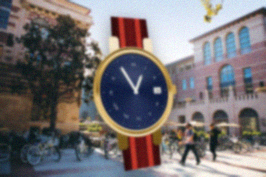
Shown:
12 h 55 min
